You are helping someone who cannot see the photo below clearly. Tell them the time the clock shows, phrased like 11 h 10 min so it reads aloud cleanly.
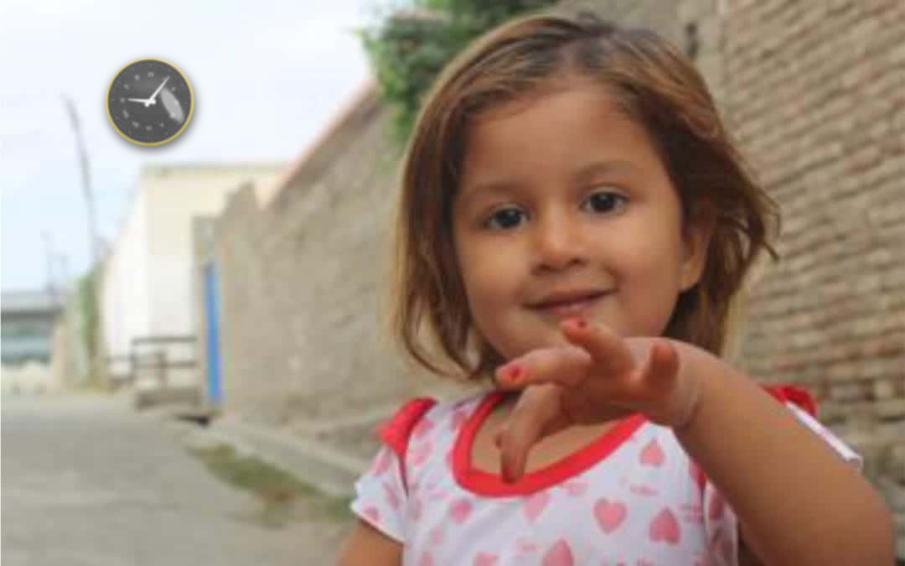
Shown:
9 h 06 min
